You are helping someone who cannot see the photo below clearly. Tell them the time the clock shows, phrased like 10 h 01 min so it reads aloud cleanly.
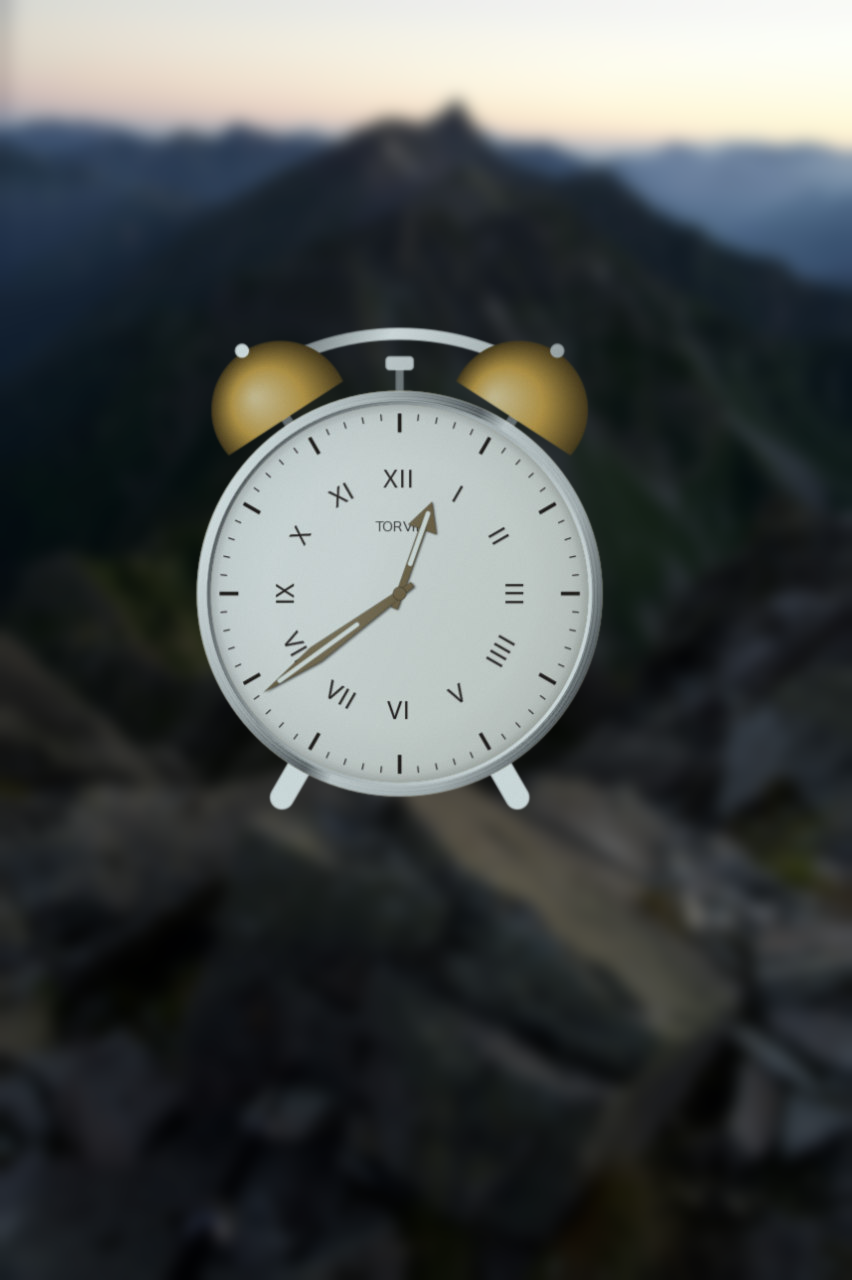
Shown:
12 h 39 min
